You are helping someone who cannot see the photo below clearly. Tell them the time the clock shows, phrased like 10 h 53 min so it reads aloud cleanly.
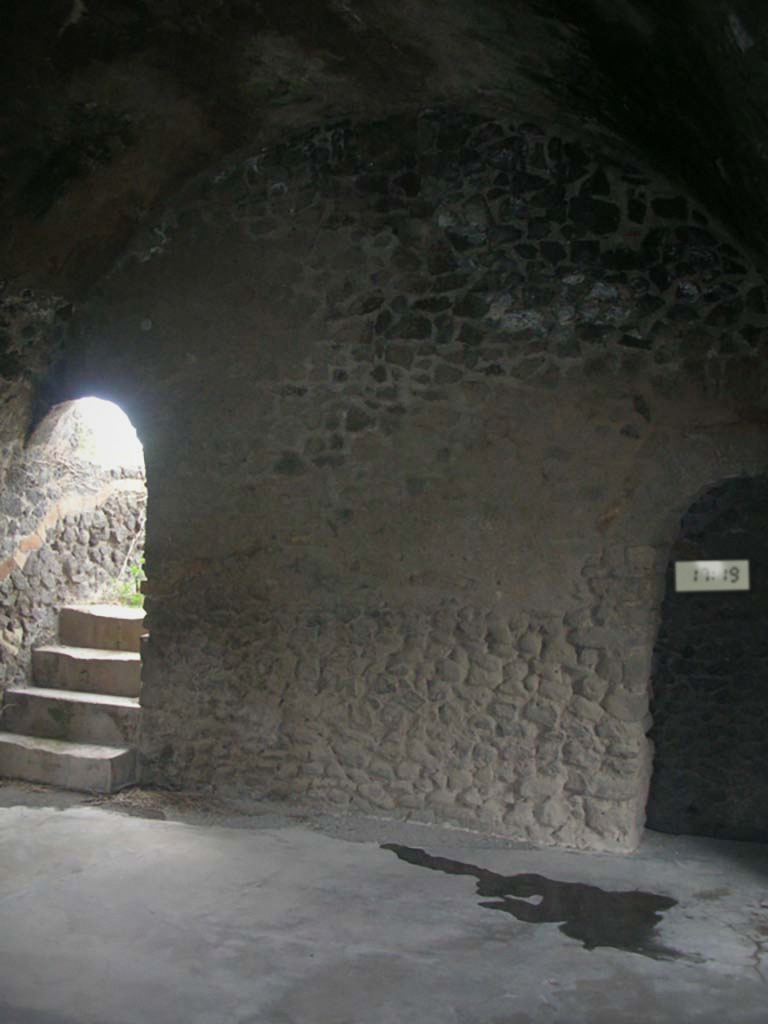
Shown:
17 h 19 min
